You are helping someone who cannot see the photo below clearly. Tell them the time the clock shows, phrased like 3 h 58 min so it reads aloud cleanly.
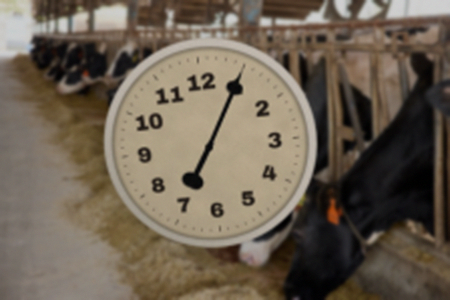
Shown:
7 h 05 min
